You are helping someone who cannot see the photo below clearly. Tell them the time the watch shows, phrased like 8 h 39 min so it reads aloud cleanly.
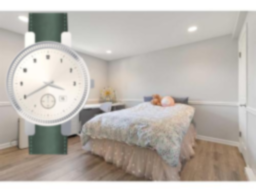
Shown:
3 h 40 min
